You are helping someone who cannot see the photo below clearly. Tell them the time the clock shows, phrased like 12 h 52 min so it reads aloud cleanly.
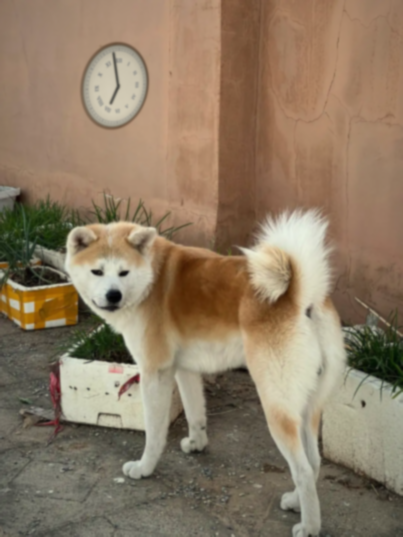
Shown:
6 h 58 min
